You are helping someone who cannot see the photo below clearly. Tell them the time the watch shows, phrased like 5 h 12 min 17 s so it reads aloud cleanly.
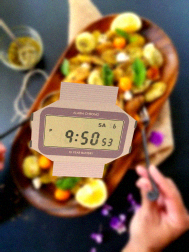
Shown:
9 h 50 min 53 s
